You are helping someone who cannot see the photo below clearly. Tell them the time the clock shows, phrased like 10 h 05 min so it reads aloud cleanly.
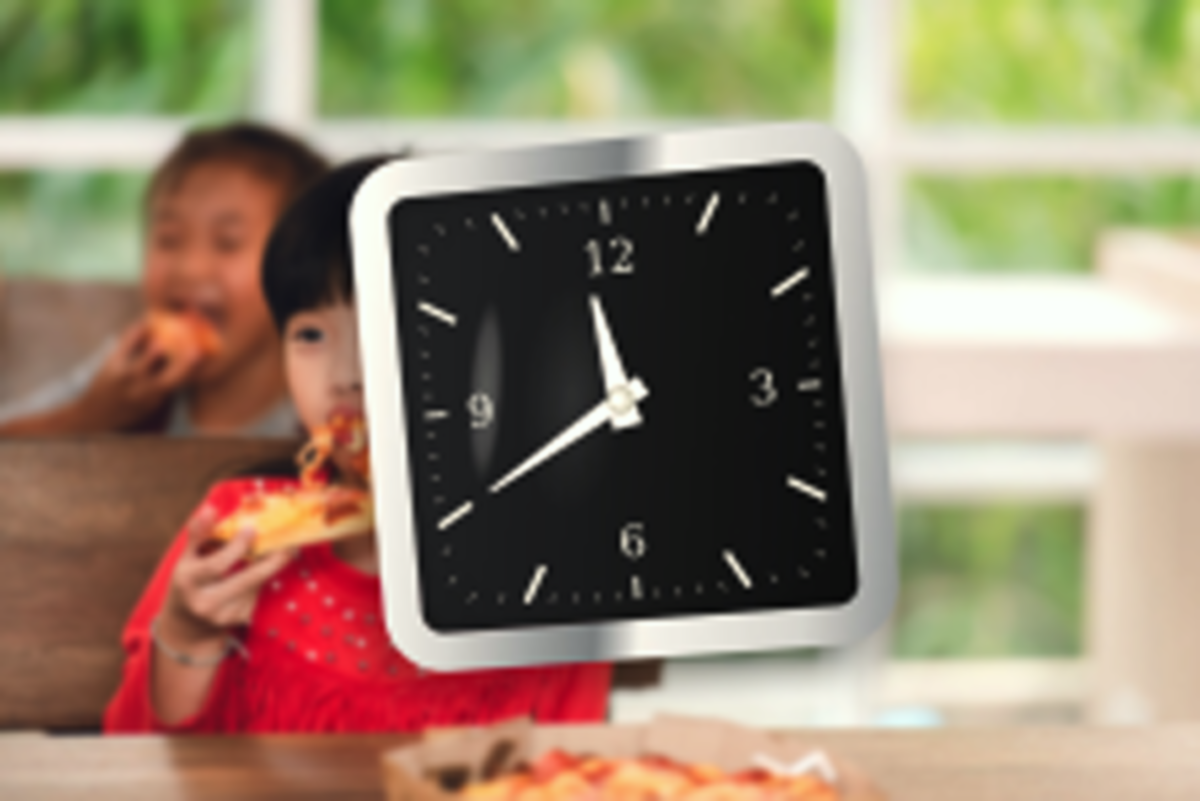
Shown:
11 h 40 min
